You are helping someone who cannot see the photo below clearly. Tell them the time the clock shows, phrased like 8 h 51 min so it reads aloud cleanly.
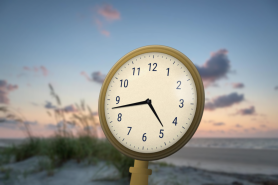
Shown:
4 h 43 min
